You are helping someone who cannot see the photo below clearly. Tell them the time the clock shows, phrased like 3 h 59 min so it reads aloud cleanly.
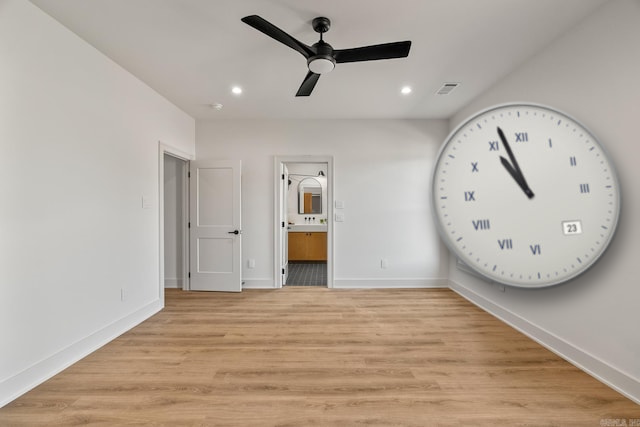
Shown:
10 h 57 min
